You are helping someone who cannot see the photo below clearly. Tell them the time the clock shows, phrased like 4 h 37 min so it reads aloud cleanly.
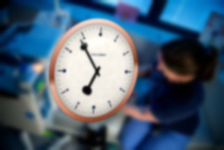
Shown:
6 h 54 min
